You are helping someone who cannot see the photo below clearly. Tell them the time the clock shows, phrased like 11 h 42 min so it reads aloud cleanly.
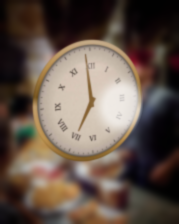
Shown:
6 h 59 min
